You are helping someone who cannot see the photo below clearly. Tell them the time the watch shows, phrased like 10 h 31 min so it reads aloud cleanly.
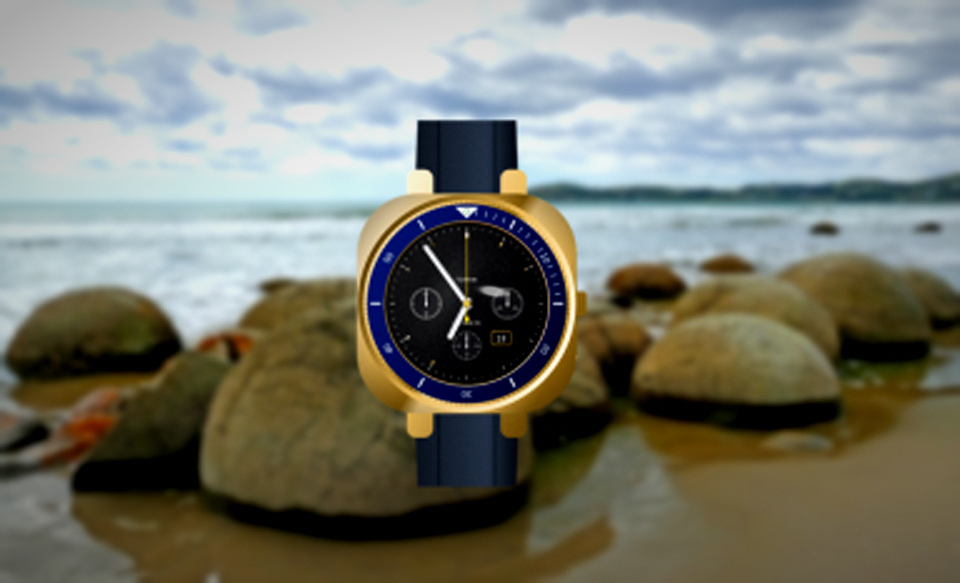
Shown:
6 h 54 min
